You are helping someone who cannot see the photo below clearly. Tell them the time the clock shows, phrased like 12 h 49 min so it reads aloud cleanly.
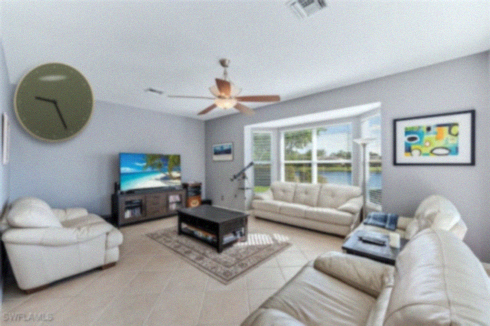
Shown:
9 h 26 min
